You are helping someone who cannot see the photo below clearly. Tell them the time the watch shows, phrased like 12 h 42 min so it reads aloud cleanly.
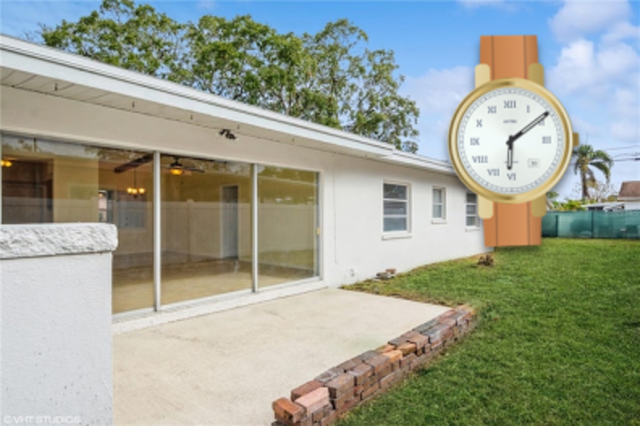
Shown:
6 h 09 min
